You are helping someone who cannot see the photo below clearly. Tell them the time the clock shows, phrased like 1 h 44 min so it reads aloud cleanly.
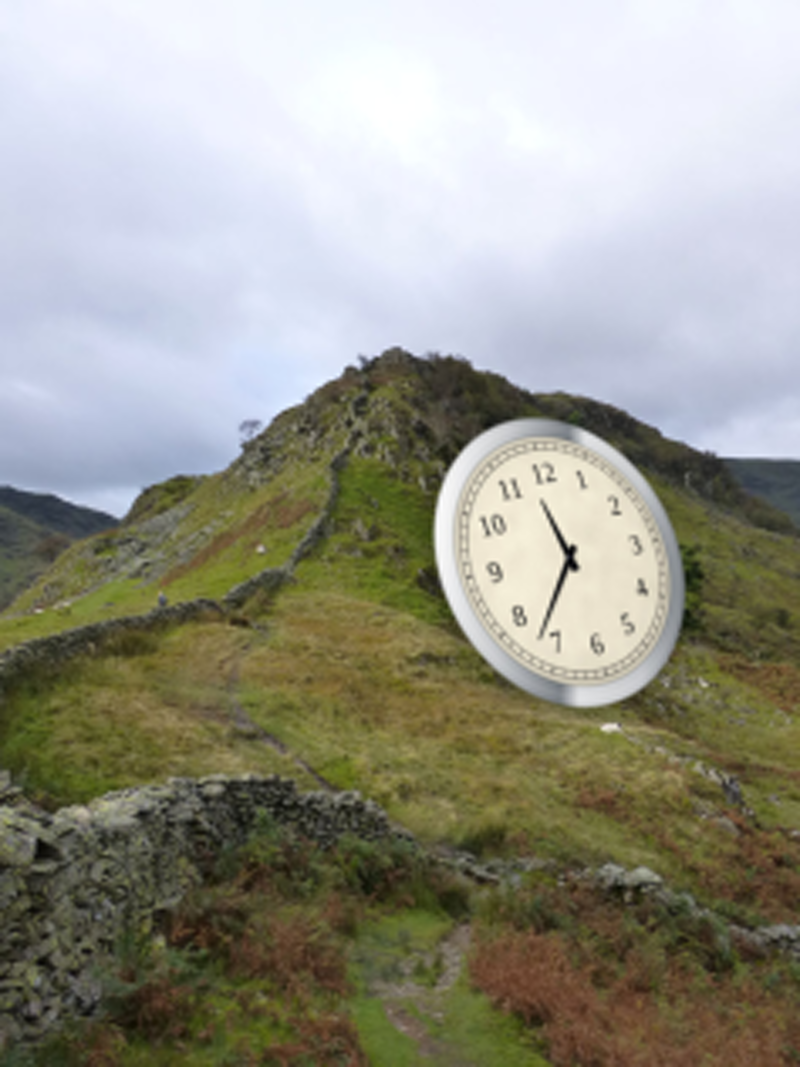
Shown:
11 h 37 min
